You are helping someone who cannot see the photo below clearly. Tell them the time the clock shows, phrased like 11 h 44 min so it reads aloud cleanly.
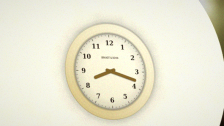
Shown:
8 h 18 min
